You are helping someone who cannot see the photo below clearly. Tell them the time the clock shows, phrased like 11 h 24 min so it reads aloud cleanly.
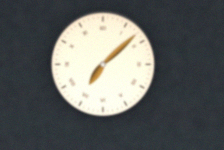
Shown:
7 h 08 min
